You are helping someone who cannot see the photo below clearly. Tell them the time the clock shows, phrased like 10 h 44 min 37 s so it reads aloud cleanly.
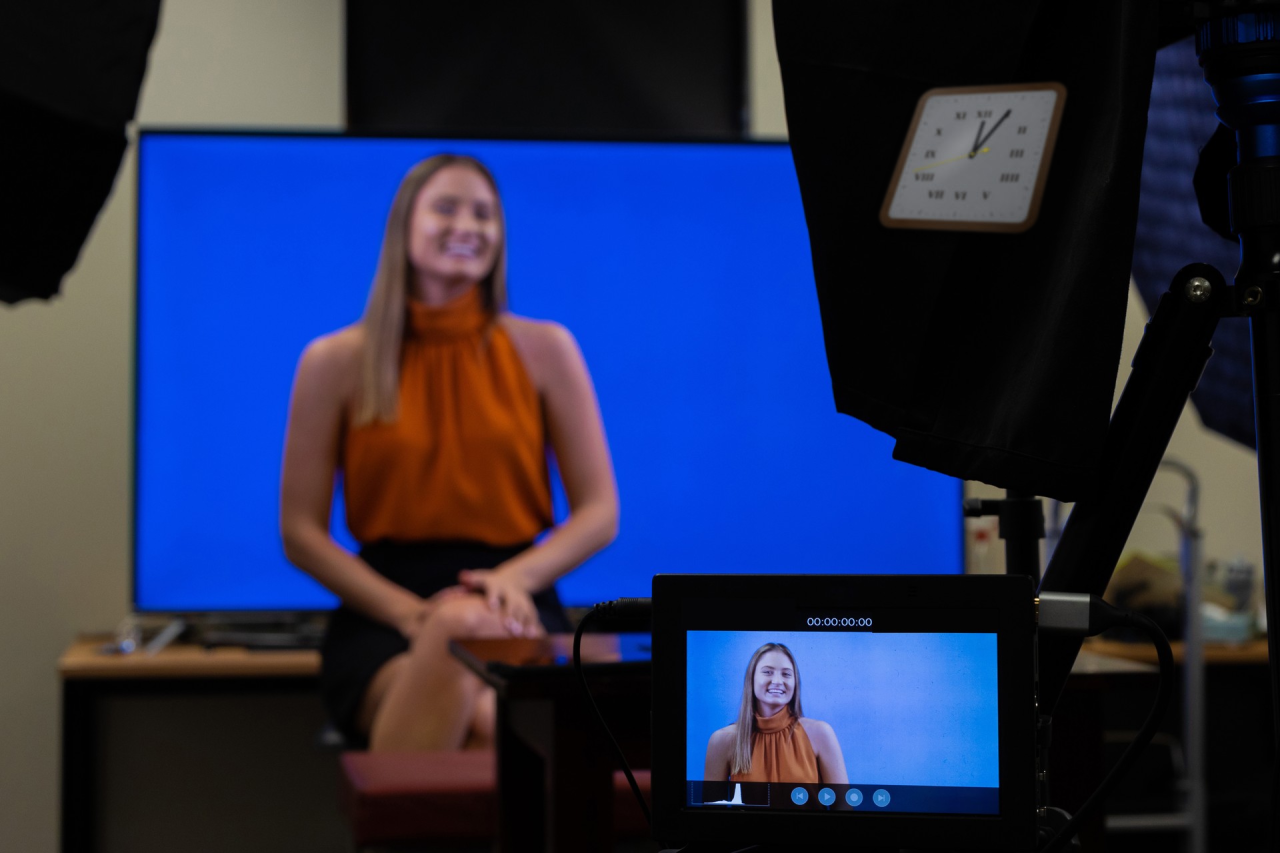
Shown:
12 h 04 min 42 s
